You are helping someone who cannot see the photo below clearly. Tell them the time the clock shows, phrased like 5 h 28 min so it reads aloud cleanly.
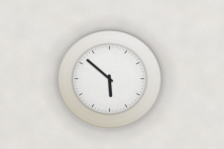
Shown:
5 h 52 min
